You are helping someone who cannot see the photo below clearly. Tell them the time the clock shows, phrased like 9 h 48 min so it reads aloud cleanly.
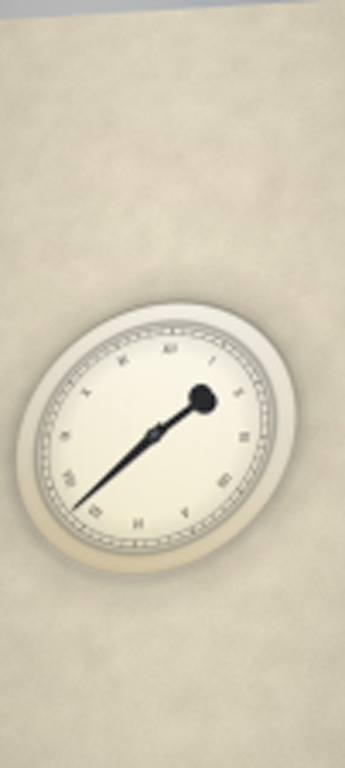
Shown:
1 h 37 min
